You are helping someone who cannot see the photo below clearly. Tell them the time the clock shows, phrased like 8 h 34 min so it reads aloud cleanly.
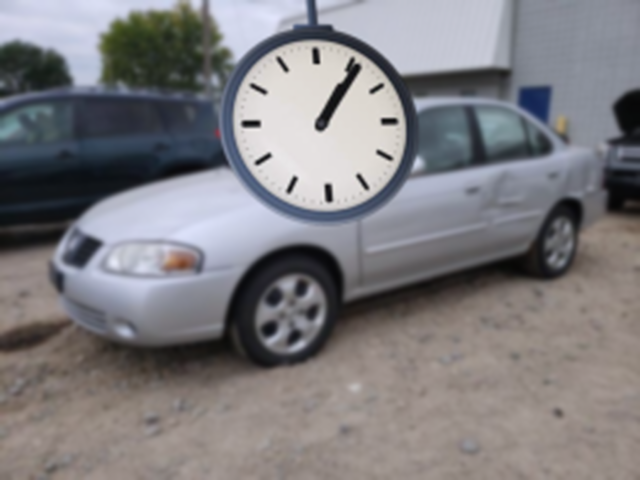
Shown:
1 h 06 min
